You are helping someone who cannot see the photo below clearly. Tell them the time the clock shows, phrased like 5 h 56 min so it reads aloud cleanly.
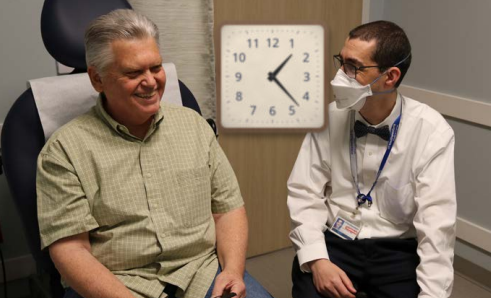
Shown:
1 h 23 min
